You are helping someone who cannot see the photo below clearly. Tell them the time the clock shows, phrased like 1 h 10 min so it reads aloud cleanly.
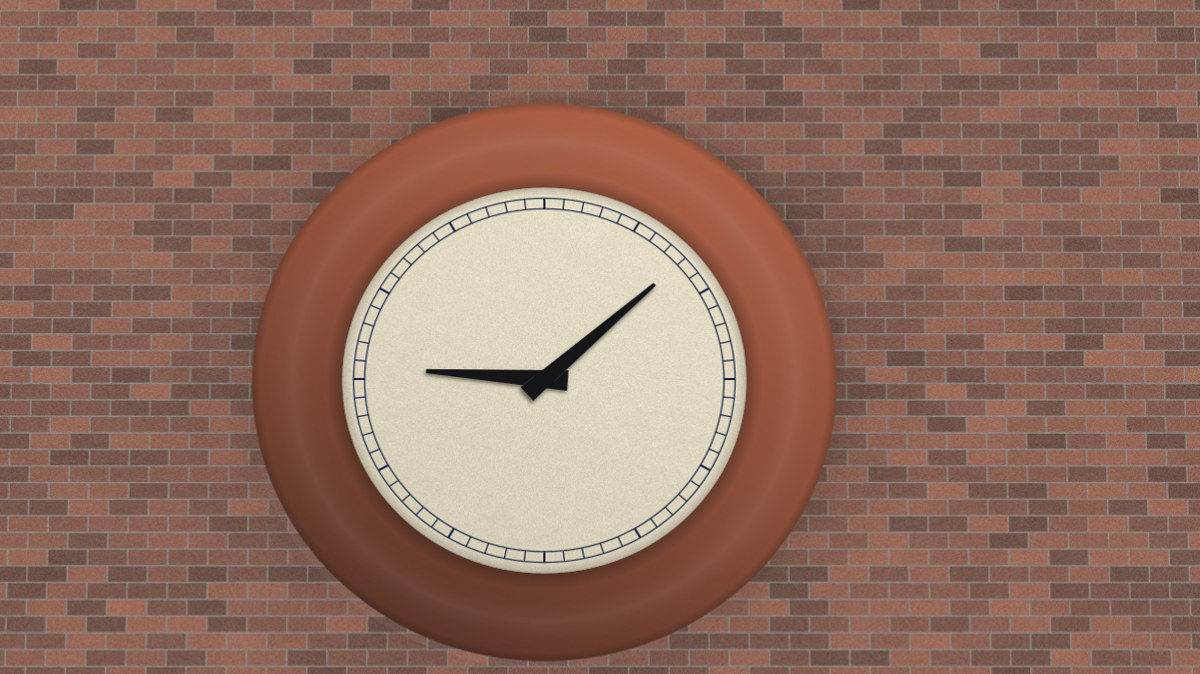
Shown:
9 h 08 min
